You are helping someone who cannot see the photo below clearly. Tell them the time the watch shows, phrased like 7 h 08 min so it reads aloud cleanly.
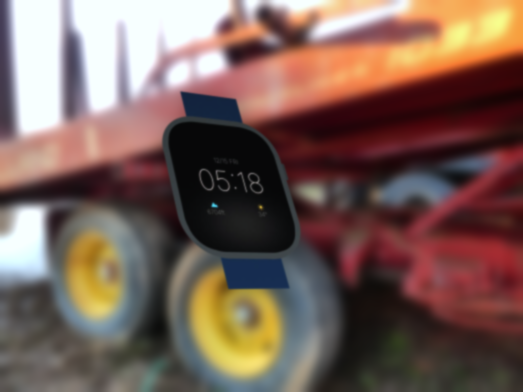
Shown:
5 h 18 min
